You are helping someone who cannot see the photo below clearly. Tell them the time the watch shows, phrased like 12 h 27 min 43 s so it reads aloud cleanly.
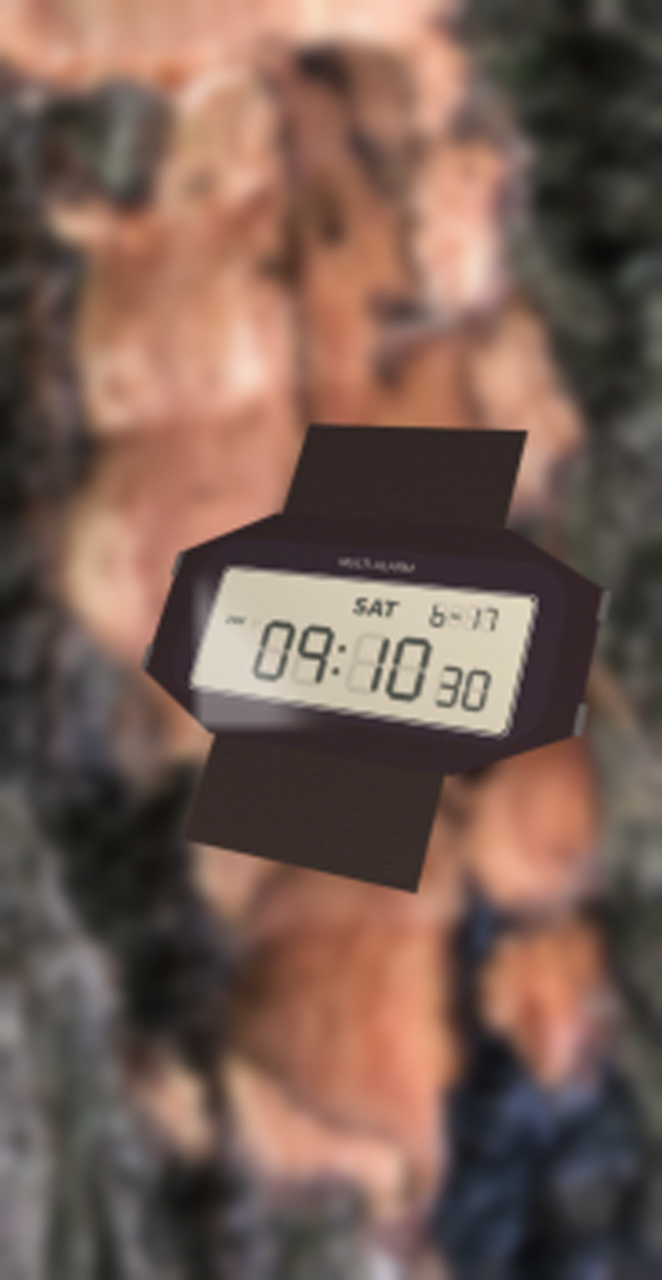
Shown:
9 h 10 min 30 s
